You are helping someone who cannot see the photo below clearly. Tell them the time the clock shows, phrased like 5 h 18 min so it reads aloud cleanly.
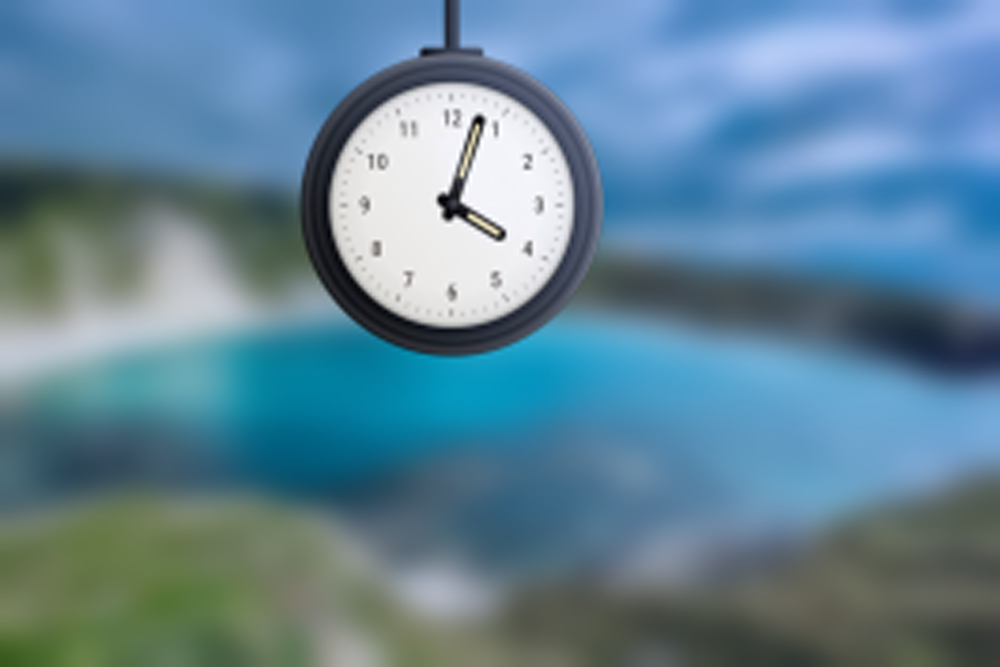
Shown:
4 h 03 min
